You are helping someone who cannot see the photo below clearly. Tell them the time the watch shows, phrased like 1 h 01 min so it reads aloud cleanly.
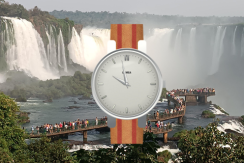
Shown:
9 h 58 min
